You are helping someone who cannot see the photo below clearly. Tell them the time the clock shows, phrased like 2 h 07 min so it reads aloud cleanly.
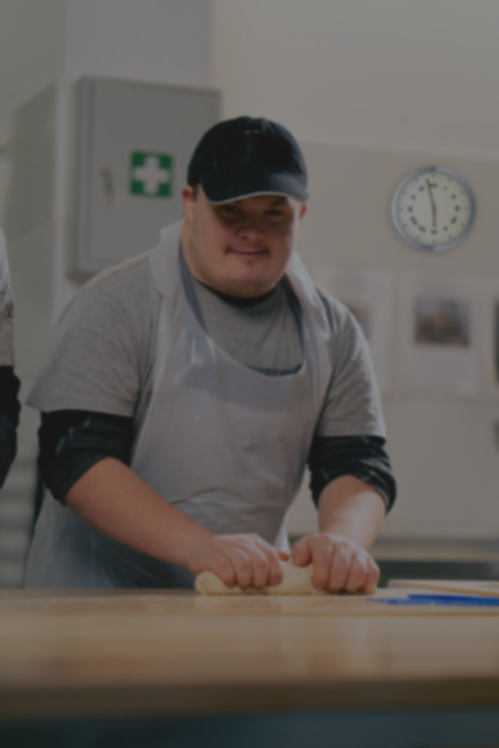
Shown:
5 h 58 min
